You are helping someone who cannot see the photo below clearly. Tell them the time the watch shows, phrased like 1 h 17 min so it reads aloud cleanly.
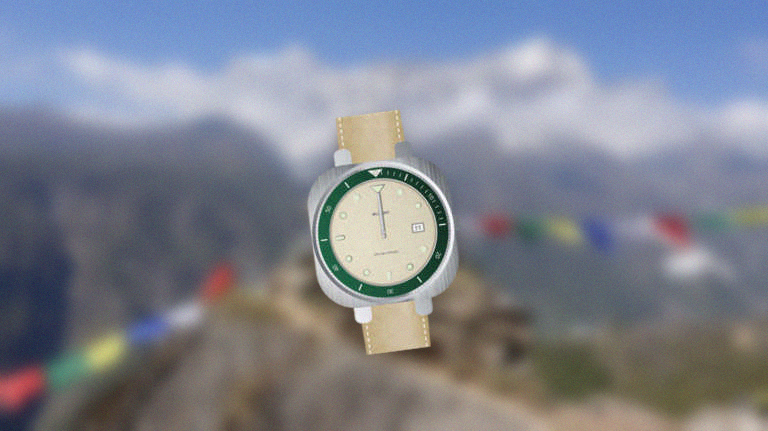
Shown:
12 h 00 min
